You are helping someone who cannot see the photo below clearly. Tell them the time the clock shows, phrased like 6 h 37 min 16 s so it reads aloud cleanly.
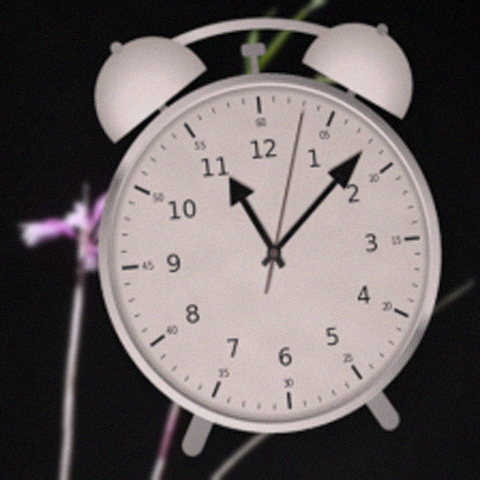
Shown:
11 h 08 min 03 s
